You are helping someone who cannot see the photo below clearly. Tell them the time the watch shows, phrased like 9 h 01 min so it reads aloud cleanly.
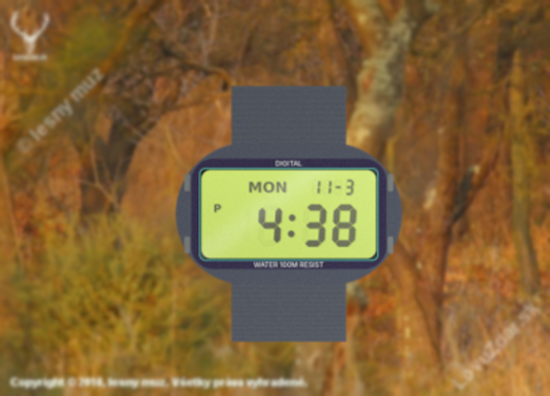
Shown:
4 h 38 min
